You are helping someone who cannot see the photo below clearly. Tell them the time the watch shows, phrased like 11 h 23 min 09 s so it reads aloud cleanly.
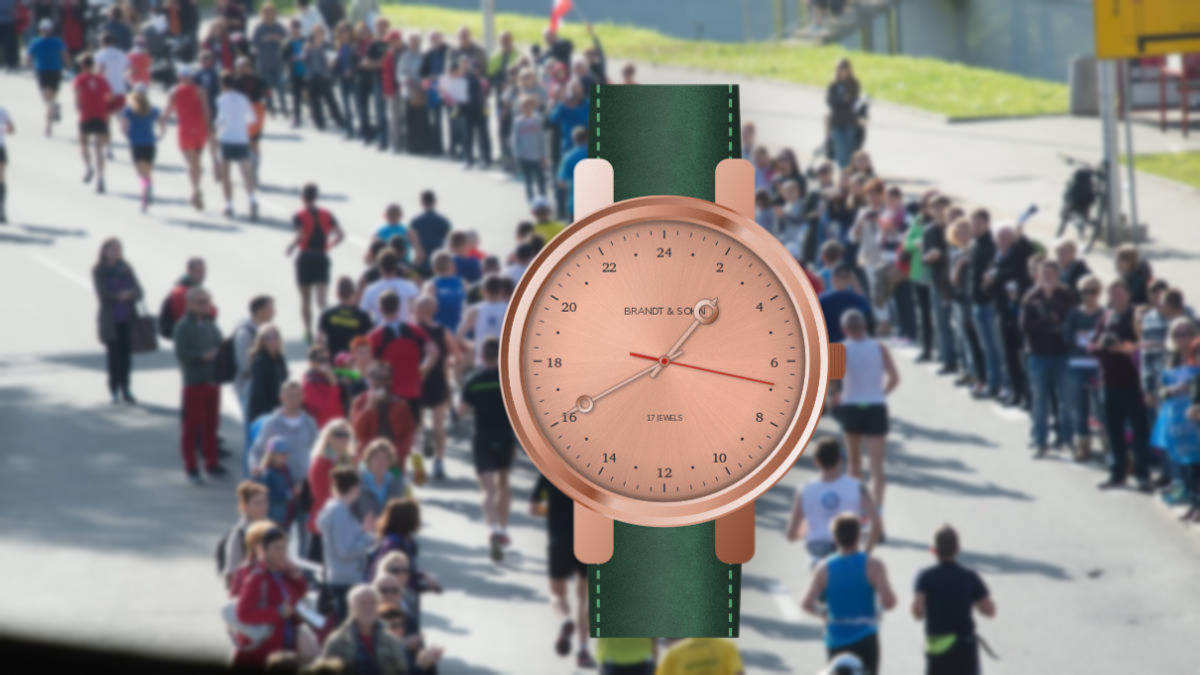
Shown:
2 h 40 min 17 s
